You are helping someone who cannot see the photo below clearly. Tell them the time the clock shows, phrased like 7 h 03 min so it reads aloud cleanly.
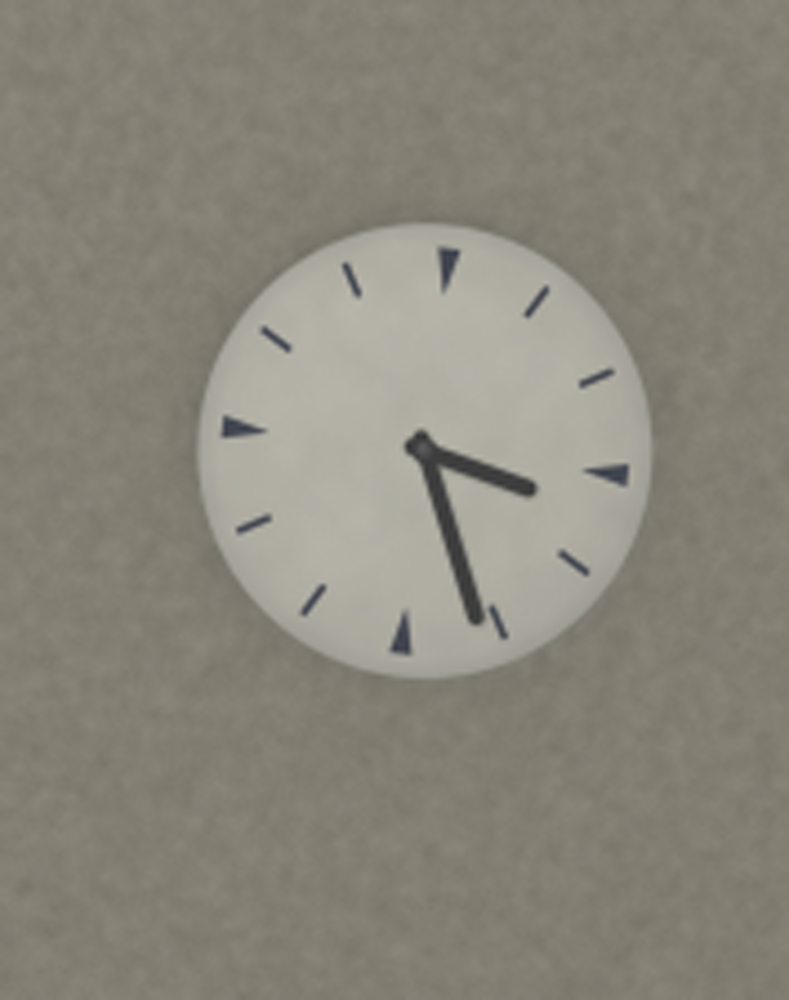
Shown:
3 h 26 min
